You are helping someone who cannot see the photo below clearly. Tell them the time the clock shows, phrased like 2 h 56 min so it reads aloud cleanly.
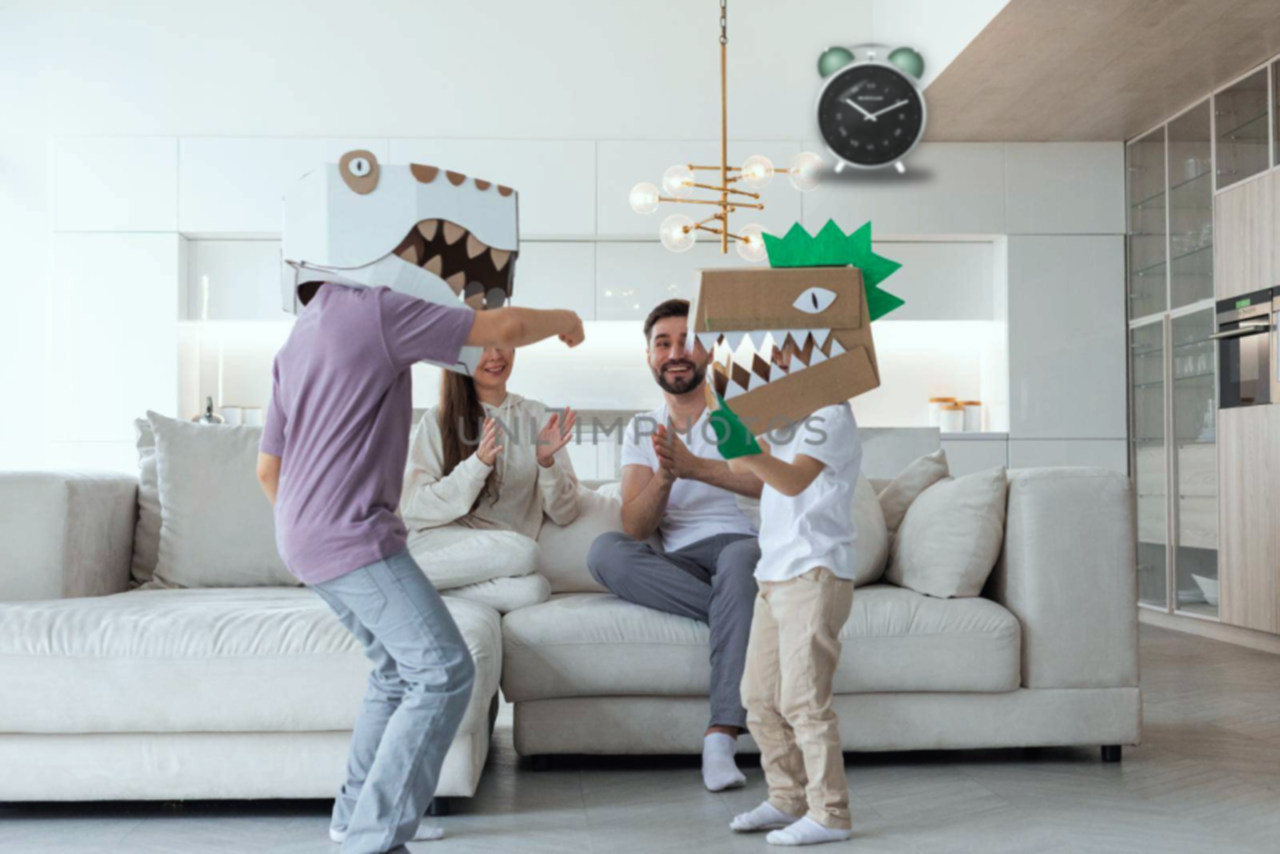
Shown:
10 h 11 min
